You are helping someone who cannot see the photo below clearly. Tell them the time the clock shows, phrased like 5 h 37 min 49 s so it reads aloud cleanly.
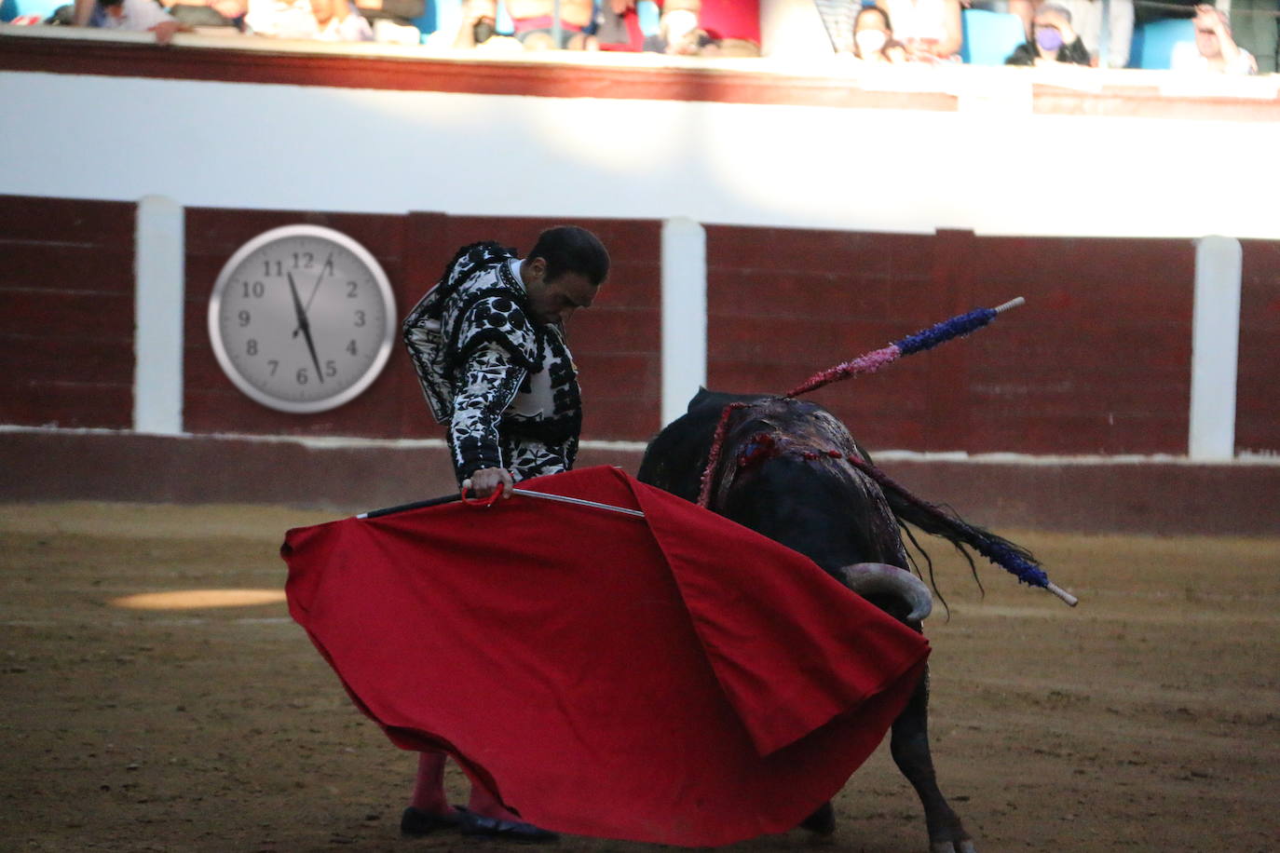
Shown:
11 h 27 min 04 s
